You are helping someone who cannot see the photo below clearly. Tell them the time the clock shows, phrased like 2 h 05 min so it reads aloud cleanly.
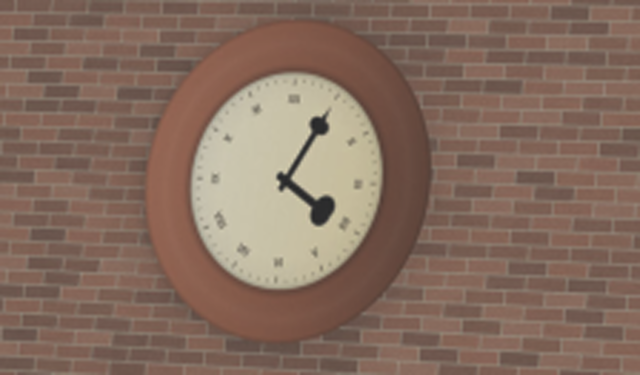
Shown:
4 h 05 min
